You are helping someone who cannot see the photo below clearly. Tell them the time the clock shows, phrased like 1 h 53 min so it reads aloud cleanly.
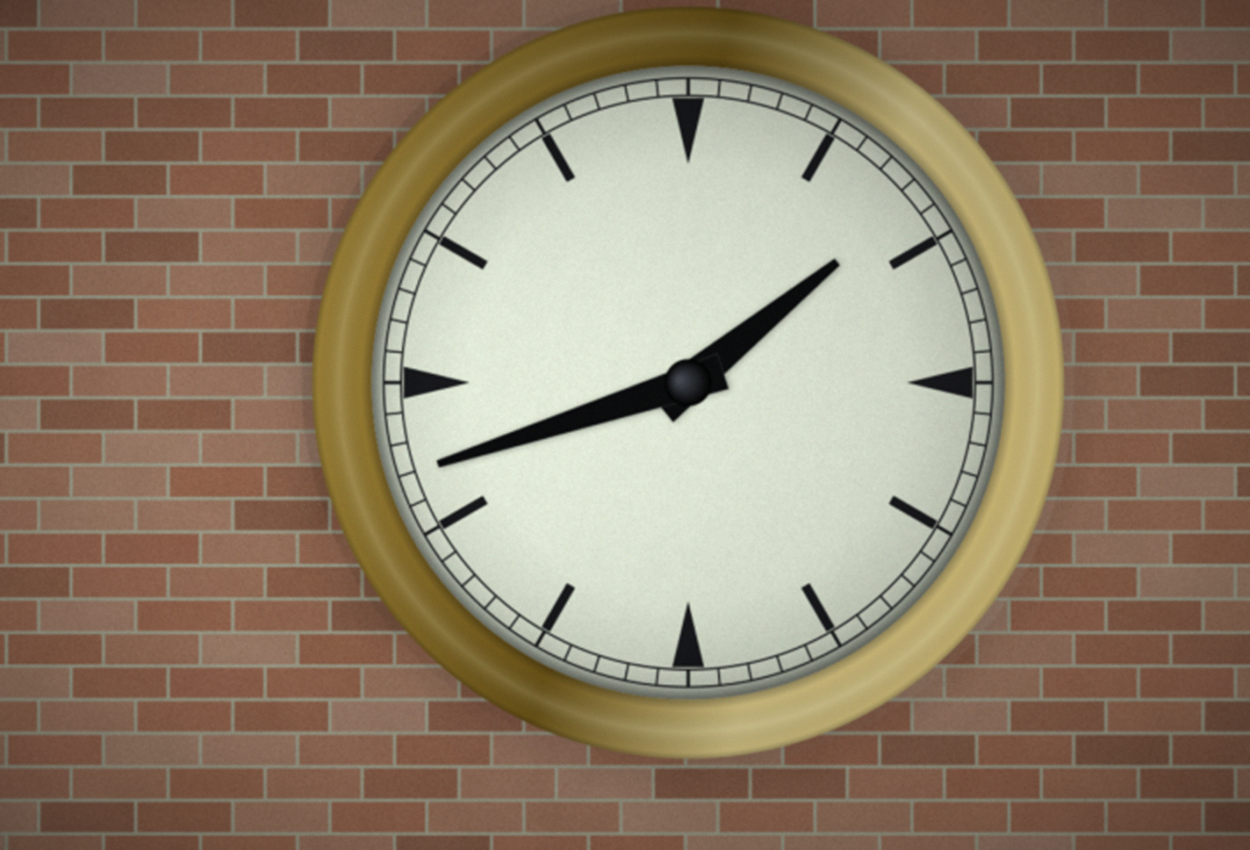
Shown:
1 h 42 min
